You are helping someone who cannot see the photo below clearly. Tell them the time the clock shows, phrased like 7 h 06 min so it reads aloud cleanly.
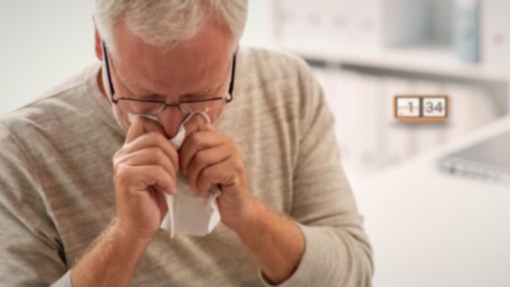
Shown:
1 h 34 min
